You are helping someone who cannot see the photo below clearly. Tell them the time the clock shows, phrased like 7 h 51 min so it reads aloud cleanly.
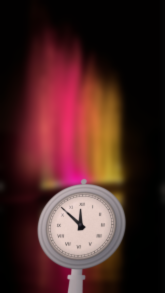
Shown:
11 h 52 min
